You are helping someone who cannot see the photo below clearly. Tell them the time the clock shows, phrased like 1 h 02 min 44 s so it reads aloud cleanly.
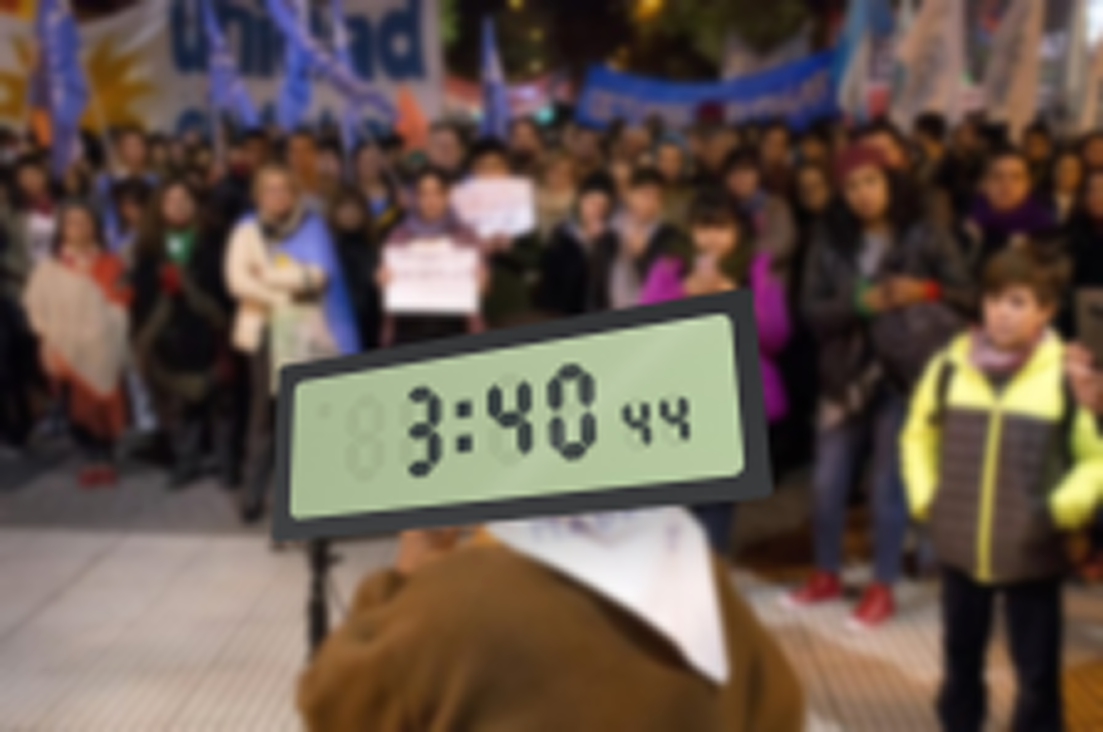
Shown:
3 h 40 min 44 s
